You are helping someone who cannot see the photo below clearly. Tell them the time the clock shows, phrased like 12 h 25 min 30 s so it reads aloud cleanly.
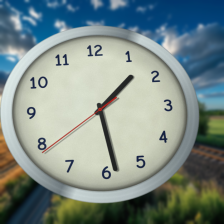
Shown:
1 h 28 min 39 s
